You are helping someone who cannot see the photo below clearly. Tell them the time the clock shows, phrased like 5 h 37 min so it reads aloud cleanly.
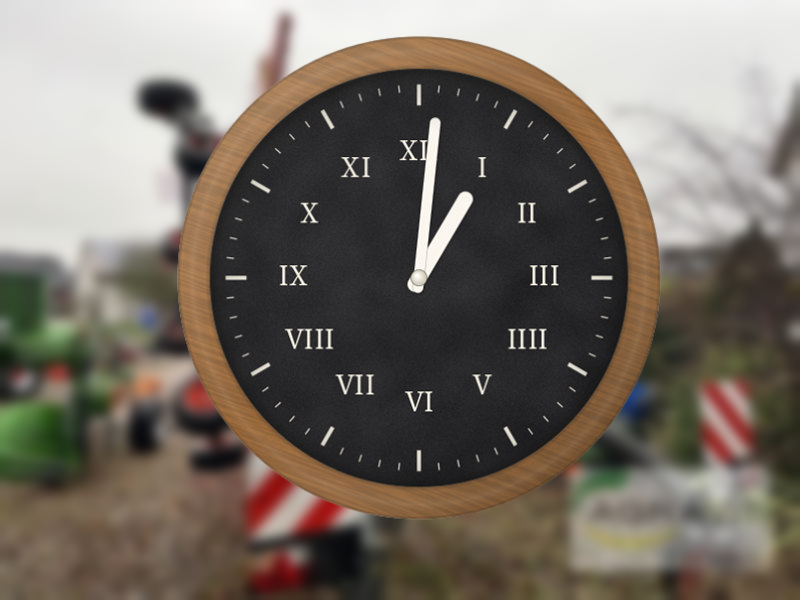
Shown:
1 h 01 min
